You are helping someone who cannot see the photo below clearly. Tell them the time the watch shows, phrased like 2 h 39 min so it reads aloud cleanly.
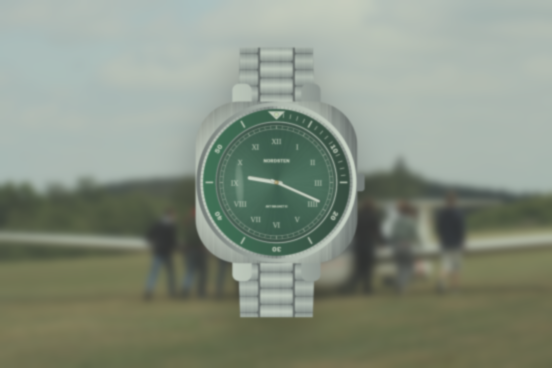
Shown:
9 h 19 min
